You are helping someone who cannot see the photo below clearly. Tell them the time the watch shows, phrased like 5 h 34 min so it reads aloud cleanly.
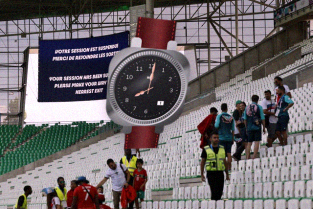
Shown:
8 h 01 min
